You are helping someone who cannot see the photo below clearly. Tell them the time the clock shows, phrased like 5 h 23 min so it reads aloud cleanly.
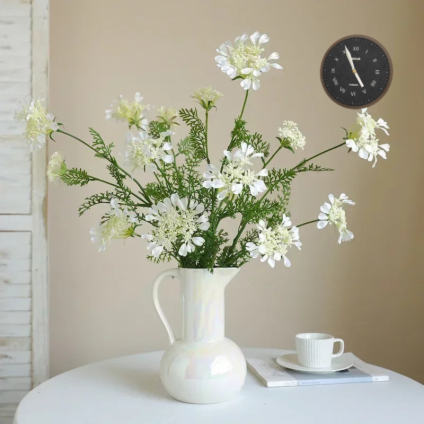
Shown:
4 h 56 min
